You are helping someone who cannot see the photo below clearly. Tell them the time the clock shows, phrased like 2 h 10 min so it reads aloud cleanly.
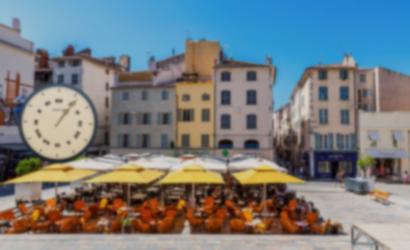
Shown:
1 h 06 min
